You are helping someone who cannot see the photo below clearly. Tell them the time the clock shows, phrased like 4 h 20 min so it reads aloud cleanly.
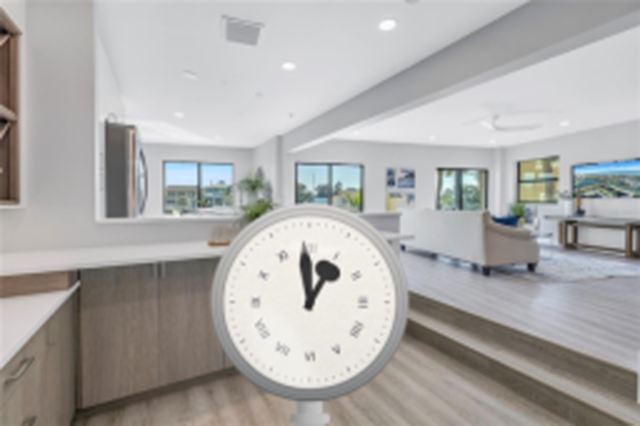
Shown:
12 h 59 min
